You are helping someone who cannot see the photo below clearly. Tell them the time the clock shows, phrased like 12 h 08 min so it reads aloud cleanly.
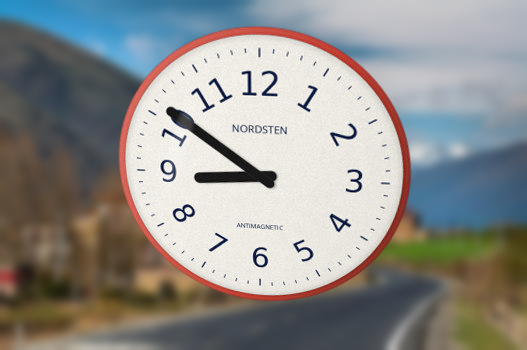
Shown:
8 h 51 min
